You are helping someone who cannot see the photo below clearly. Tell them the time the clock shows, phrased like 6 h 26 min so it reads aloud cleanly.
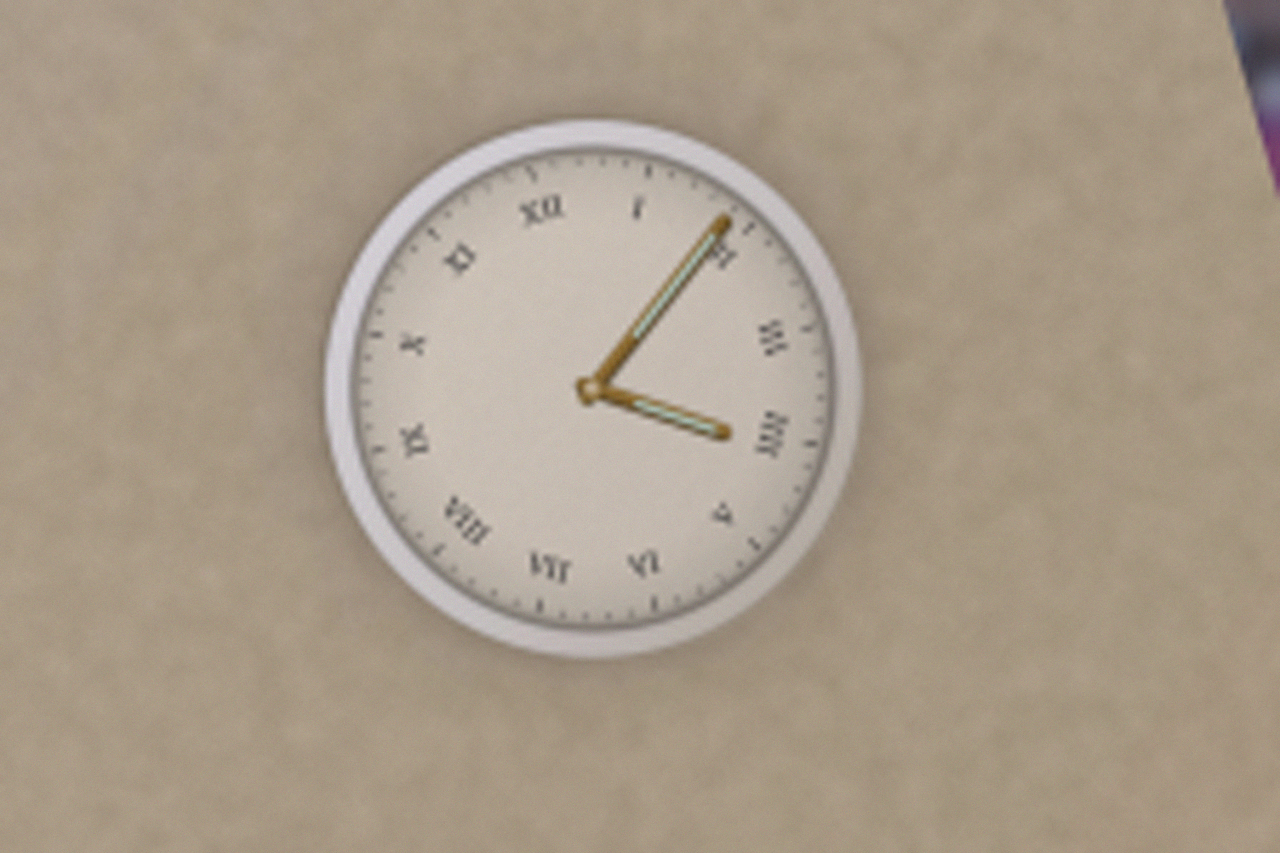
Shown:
4 h 09 min
